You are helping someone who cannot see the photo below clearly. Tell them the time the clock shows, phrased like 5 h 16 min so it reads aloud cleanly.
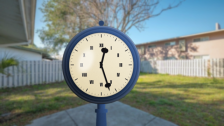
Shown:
12 h 27 min
